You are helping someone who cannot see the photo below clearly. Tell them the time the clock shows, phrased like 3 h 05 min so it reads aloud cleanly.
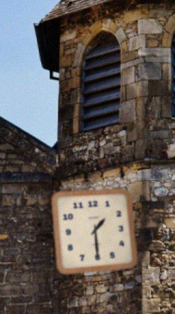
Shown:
1 h 30 min
